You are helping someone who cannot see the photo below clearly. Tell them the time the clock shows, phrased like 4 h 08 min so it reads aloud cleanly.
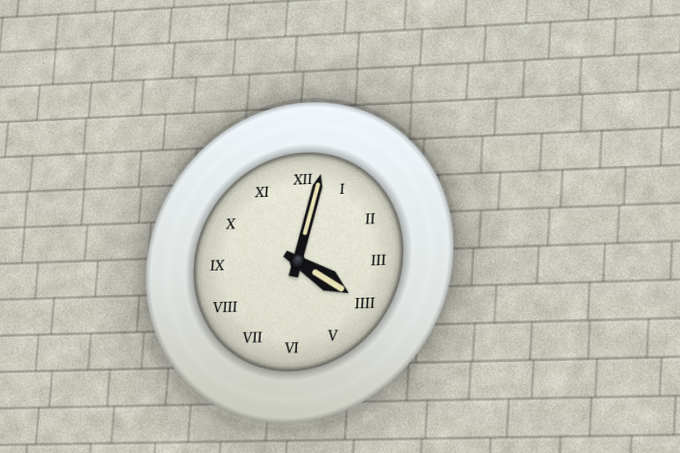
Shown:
4 h 02 min
